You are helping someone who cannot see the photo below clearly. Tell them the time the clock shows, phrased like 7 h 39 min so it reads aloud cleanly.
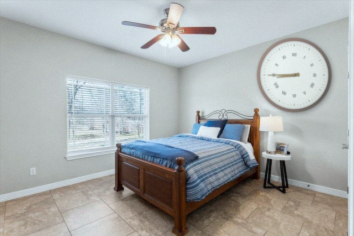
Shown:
8 h 45 min
